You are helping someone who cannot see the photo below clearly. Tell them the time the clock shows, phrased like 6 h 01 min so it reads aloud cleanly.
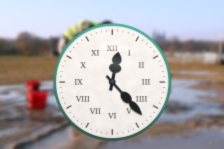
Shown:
12 h 23 min
